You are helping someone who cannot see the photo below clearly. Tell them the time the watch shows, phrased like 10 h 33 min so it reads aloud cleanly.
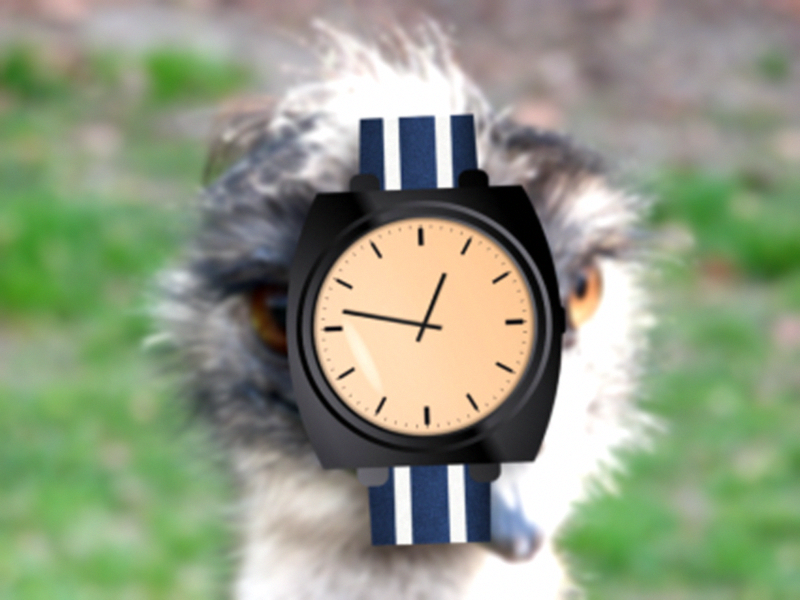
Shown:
12 h 47 min
